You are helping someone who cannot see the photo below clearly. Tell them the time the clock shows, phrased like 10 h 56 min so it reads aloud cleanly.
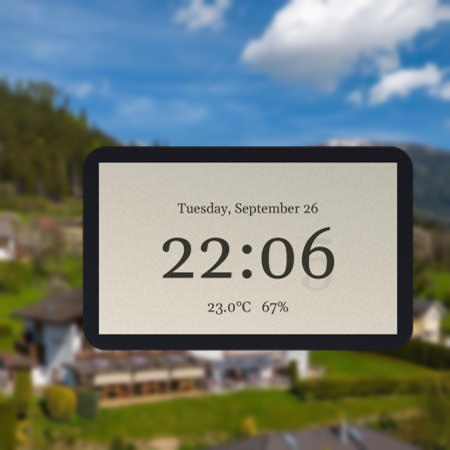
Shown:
22 h 06 min
